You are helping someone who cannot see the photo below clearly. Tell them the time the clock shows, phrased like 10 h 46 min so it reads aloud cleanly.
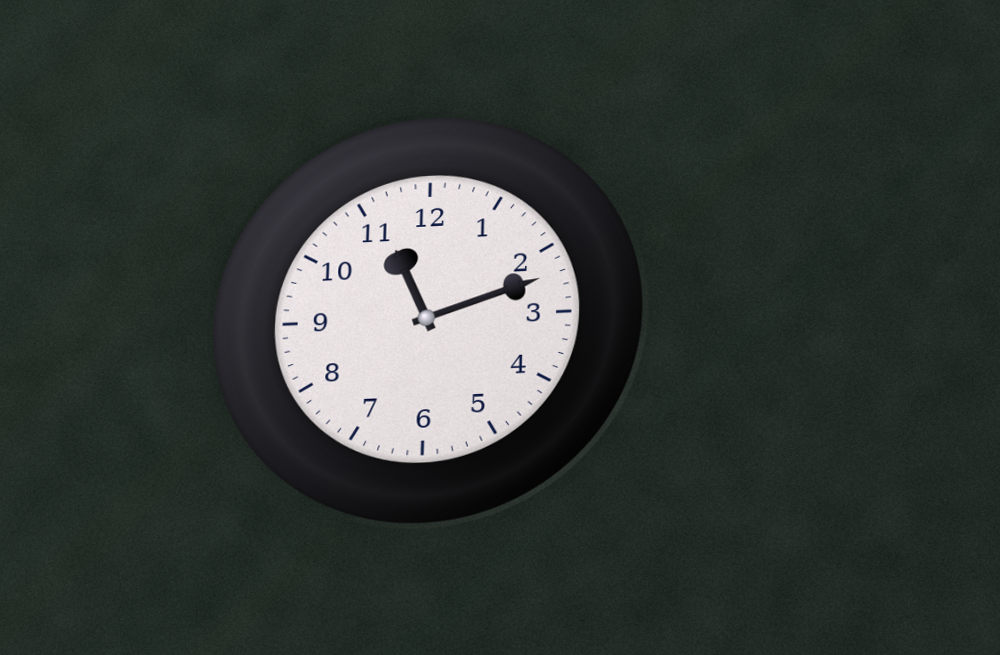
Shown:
11 h 12 min
